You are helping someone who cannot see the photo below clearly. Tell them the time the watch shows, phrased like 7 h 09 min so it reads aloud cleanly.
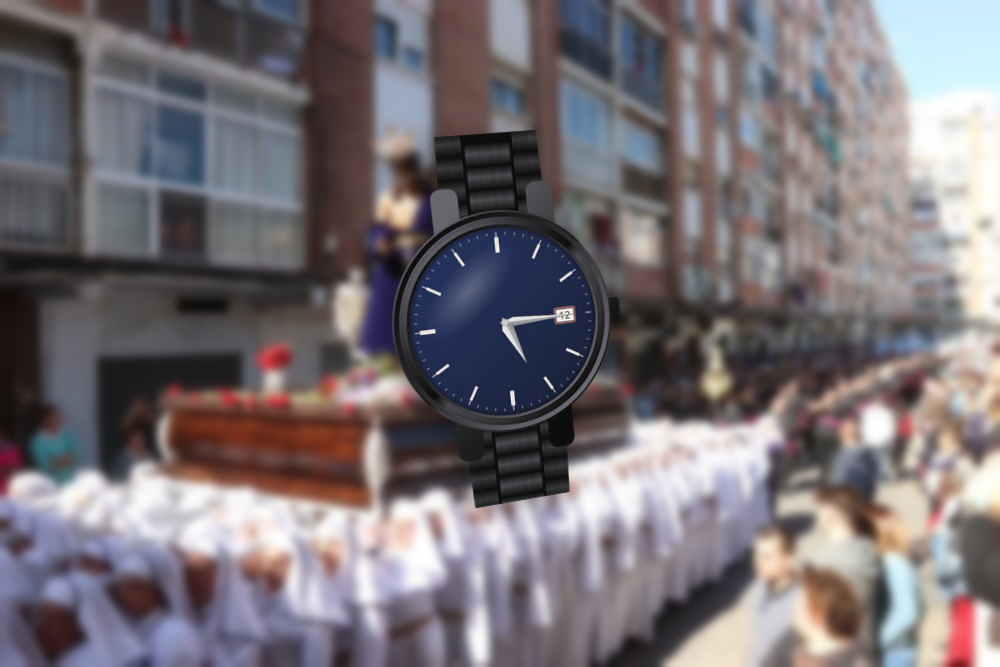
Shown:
5 h 15 min
